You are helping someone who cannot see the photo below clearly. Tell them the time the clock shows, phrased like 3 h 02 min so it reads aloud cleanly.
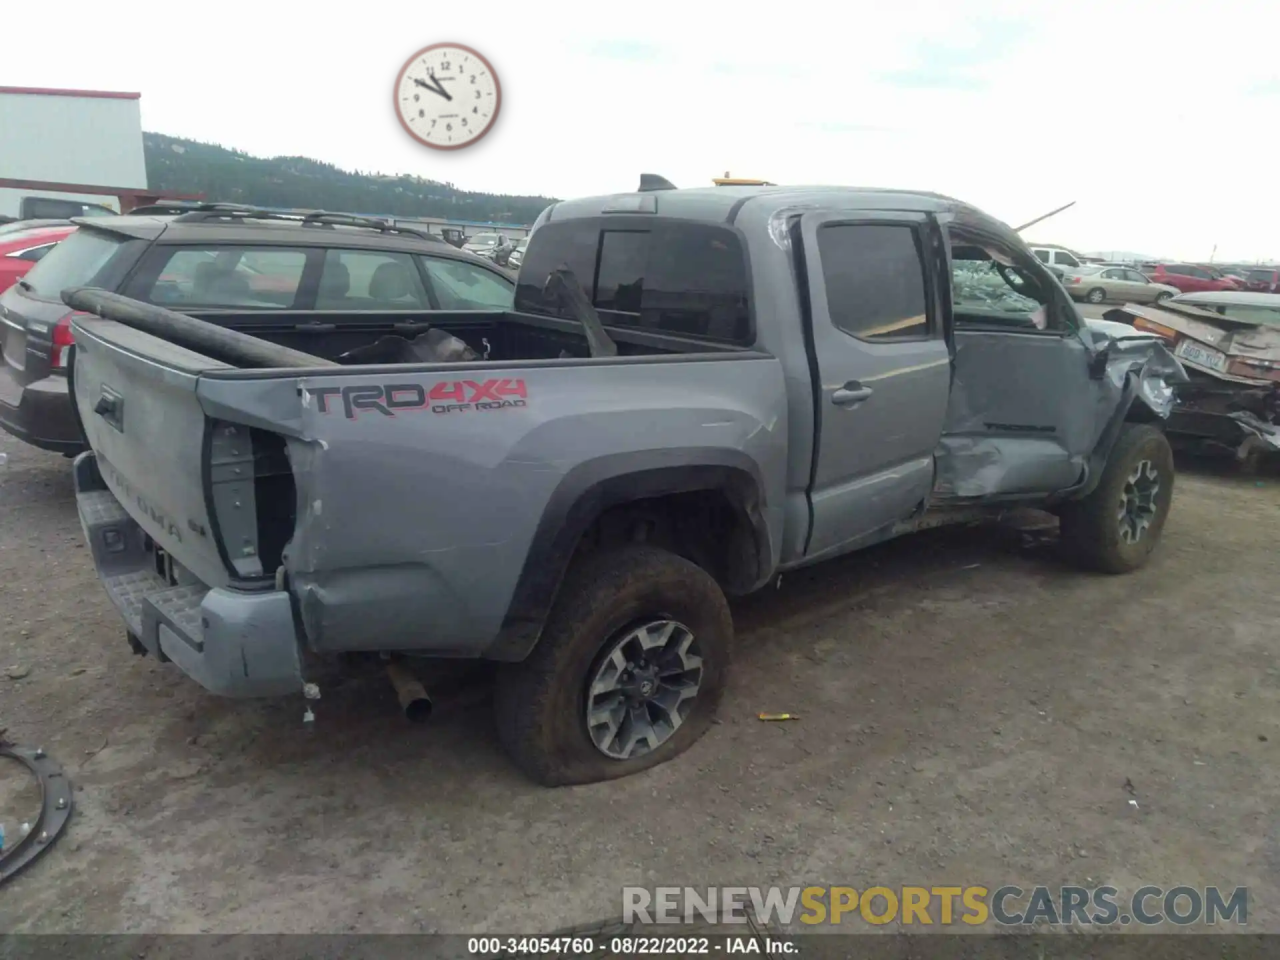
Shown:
10 h 50 min
